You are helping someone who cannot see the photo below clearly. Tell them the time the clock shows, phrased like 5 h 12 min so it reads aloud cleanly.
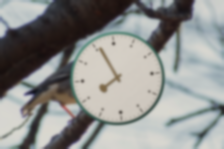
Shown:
7 h 56 min
